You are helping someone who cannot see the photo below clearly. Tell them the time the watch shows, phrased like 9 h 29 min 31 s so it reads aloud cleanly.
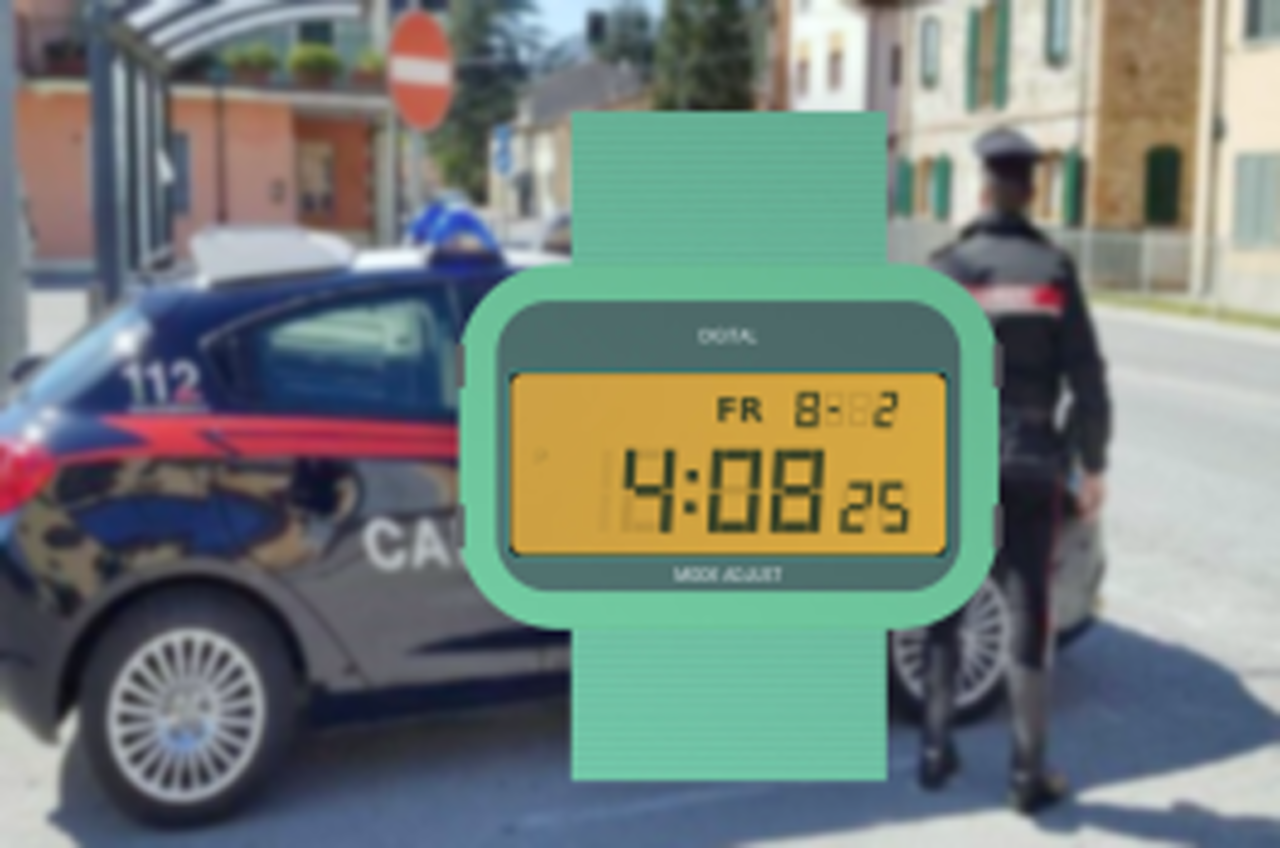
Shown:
4 h 08 min 25 s
